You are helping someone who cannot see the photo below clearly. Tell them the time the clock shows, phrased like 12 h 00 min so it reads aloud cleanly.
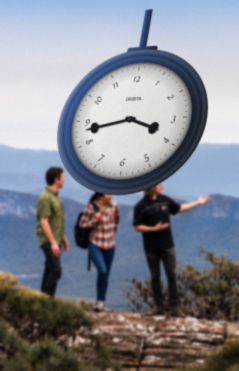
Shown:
3 h 43 min
